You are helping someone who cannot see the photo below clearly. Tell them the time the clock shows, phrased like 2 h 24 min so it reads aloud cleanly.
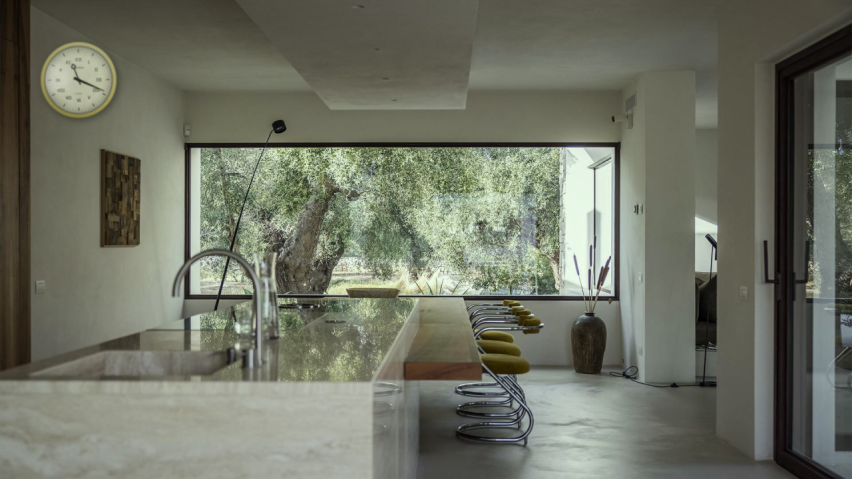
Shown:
11 h 19 min
